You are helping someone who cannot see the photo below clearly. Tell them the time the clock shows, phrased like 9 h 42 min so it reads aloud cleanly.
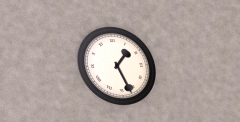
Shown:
1 h 27 min
